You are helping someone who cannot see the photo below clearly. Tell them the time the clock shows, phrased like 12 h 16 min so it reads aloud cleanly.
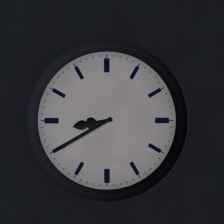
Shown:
8 h 40 min
